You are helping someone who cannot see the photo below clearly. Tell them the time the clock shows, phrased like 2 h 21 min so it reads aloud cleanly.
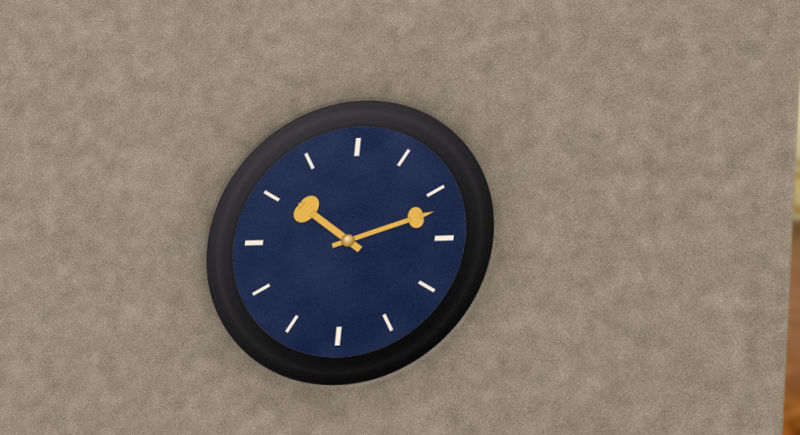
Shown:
10 h 12 min
